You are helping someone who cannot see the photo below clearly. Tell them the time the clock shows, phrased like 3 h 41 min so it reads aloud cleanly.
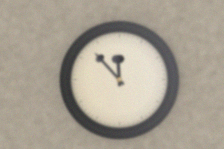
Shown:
11 h 53 min
